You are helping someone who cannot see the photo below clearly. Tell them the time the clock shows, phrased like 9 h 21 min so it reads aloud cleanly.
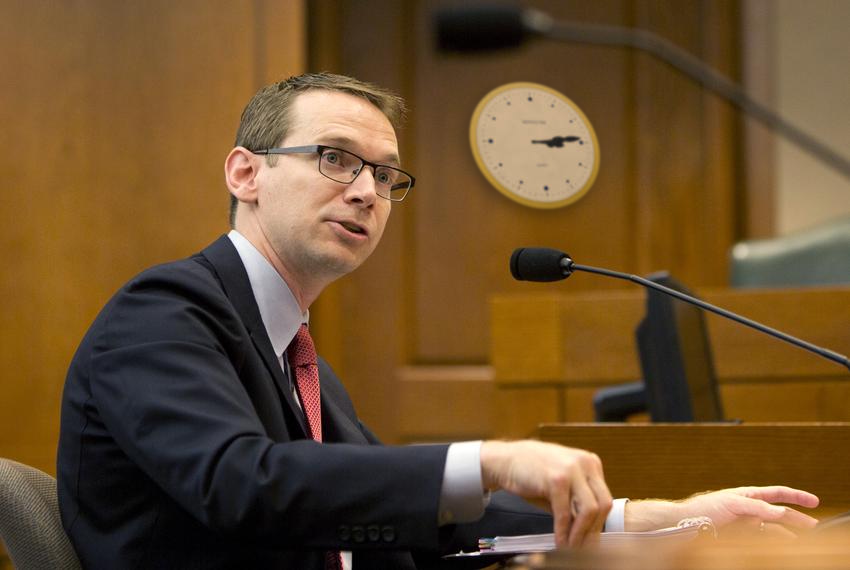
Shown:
3 h 14 min
